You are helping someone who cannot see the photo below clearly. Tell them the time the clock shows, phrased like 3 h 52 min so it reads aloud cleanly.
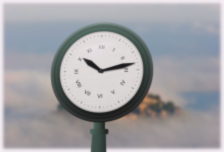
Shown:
10 h 13 min
